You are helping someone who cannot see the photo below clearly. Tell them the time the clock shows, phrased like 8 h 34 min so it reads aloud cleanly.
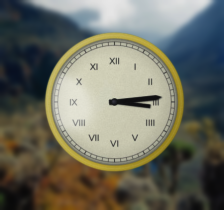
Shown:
3 h 14 min
